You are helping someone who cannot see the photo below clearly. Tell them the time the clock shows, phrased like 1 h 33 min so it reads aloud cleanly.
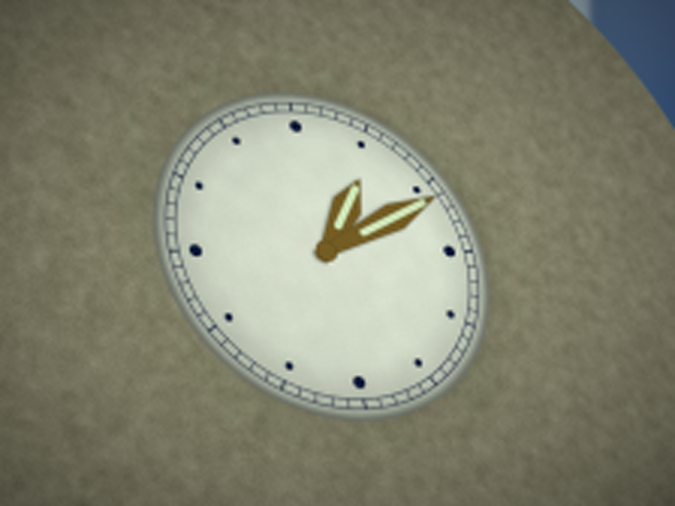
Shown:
1 h 11 min
